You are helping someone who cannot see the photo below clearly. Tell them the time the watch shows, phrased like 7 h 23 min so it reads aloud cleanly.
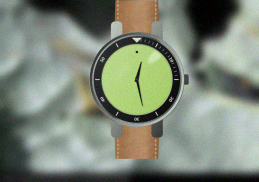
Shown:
12 h 28 min
